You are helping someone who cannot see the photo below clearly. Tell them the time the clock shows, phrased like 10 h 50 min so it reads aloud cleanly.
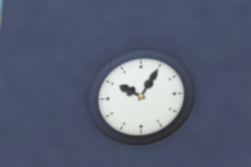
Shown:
10 h 05 min
